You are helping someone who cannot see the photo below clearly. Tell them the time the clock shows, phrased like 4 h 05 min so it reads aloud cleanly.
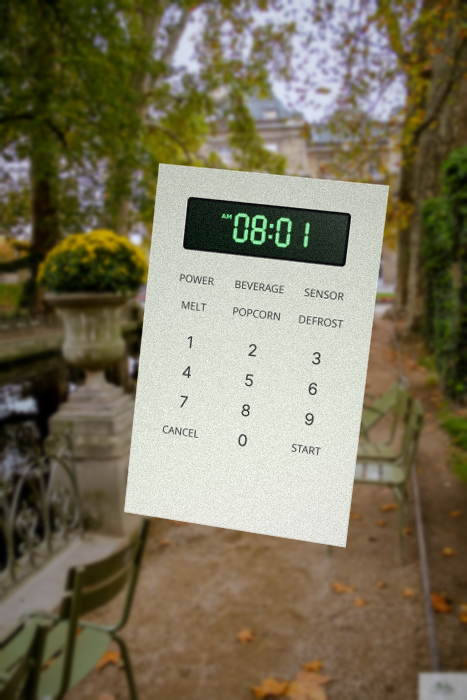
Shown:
8 h 01 min
